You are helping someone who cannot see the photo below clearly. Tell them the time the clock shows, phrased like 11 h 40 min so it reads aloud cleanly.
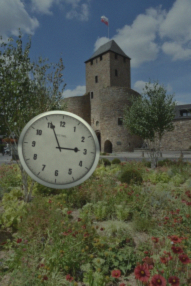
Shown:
2 h 56 min
